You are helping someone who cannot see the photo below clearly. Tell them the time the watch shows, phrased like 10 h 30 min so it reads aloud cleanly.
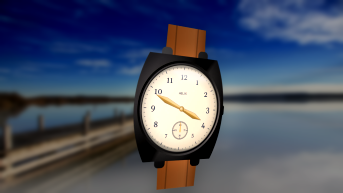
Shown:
3 h 49 min
